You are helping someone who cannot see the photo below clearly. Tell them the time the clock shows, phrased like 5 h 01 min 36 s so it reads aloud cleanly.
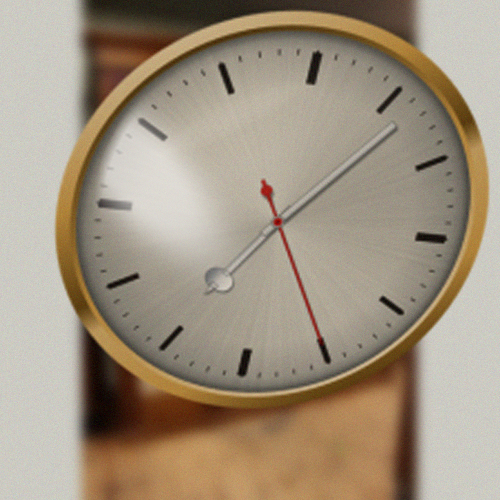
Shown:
7 h 06 min 25 s
